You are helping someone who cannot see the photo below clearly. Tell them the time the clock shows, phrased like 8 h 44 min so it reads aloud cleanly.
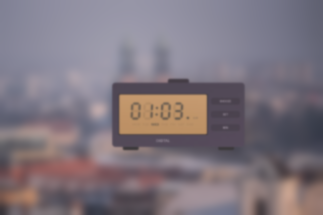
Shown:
1 h 03 min
